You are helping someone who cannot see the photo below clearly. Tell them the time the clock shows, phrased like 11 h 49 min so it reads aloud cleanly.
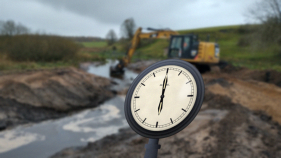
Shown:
6 h 00 min
